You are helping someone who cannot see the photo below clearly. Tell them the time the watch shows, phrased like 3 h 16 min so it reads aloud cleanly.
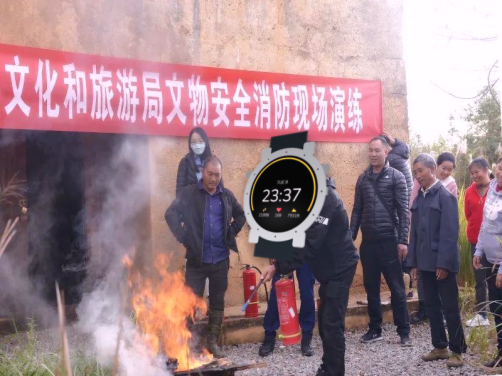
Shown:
23 h 37 min
